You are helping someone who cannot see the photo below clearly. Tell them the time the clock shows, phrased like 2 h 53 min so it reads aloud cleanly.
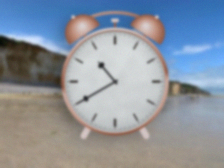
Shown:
10 h 40 min
